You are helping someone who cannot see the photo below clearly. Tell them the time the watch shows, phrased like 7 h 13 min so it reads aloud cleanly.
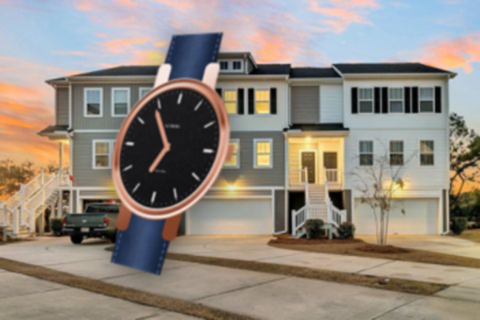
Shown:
6 h 54 min
